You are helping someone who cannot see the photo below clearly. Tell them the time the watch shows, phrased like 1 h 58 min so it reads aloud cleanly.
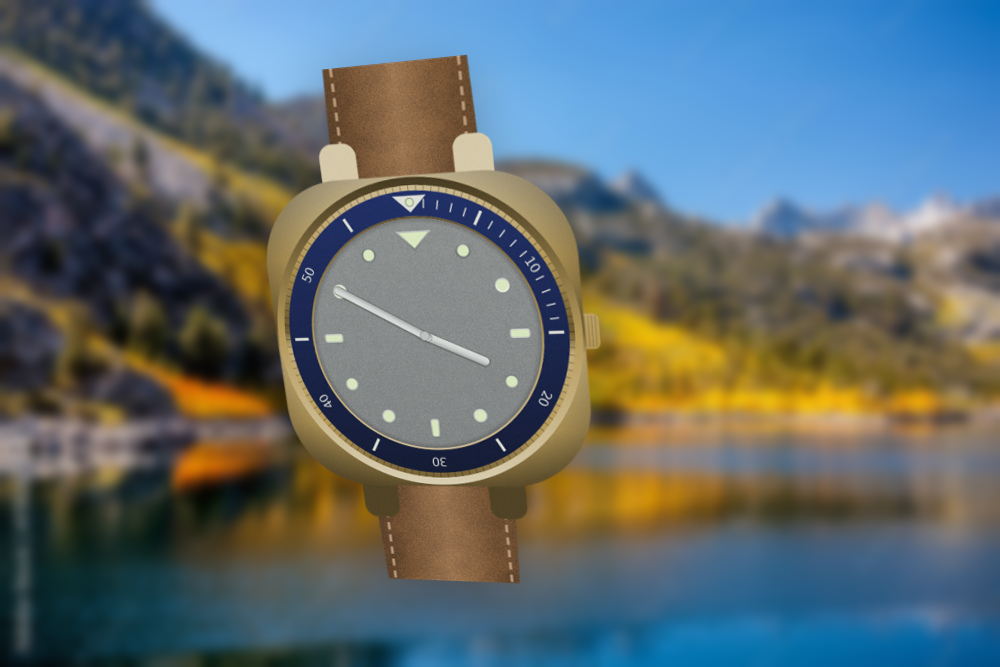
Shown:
3 h 50 min
